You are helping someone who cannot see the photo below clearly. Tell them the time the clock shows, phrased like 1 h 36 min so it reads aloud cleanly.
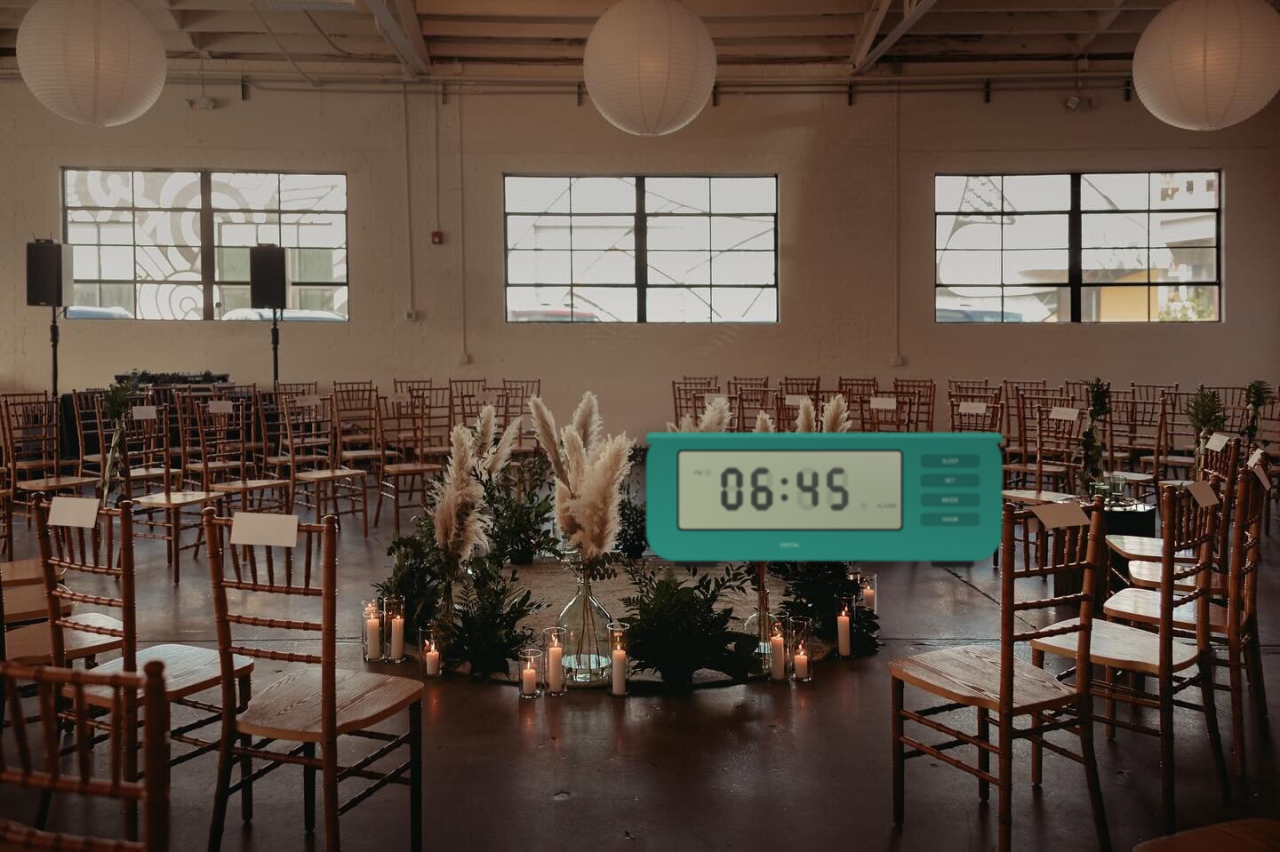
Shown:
6 h 45 min
